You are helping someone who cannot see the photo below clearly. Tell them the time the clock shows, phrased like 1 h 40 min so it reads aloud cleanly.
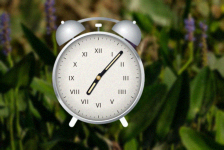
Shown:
7 h 07 min
